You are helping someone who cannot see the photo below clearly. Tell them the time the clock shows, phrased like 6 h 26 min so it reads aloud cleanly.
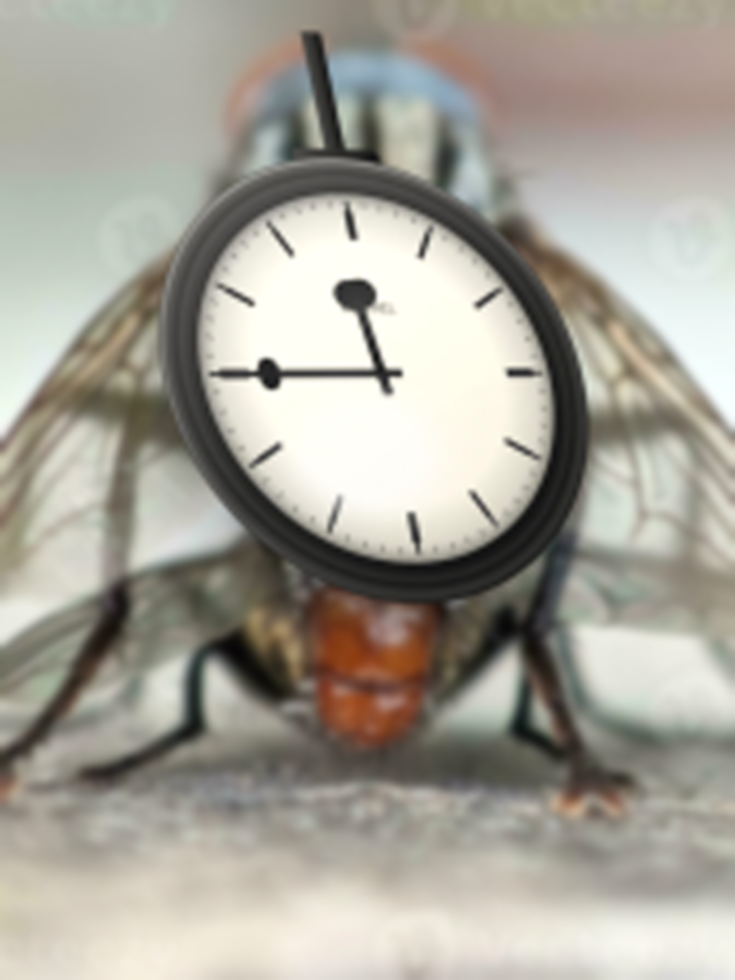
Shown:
11 h 45 min
